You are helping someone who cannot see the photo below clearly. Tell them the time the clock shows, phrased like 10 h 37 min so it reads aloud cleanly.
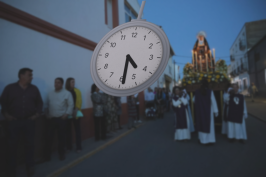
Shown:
4 h 29 min
